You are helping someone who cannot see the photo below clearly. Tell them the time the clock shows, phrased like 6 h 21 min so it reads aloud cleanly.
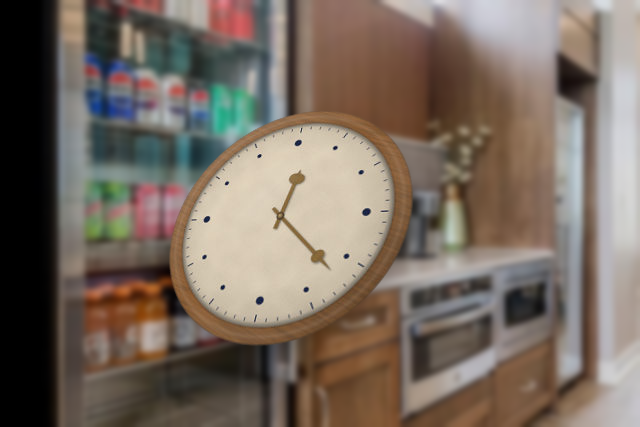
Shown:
12 h 22 min
